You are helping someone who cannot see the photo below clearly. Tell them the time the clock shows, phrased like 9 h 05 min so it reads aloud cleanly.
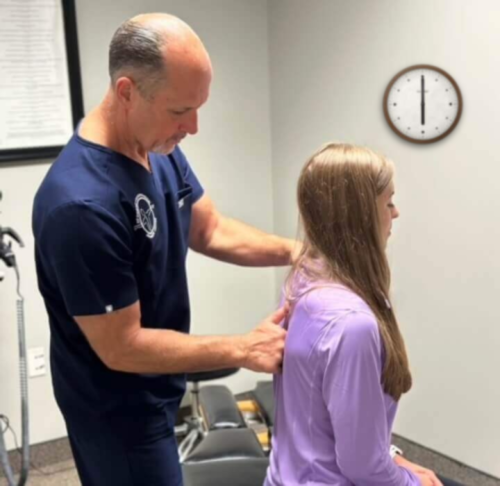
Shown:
6 h 00 min
